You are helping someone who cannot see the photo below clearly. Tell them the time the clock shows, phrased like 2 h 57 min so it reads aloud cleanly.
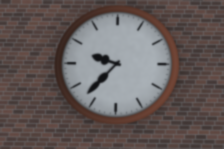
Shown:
9 h 37 min
